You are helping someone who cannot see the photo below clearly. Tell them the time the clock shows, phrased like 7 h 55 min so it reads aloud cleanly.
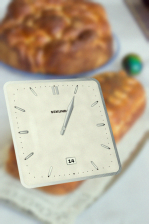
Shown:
1 h 05 min
